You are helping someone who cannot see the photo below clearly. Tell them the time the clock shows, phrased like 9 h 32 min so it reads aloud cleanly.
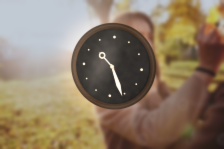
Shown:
10 h 26 min
